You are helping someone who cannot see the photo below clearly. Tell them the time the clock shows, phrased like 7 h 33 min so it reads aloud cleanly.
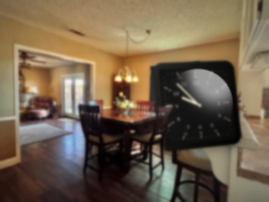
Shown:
9 h 53 min
